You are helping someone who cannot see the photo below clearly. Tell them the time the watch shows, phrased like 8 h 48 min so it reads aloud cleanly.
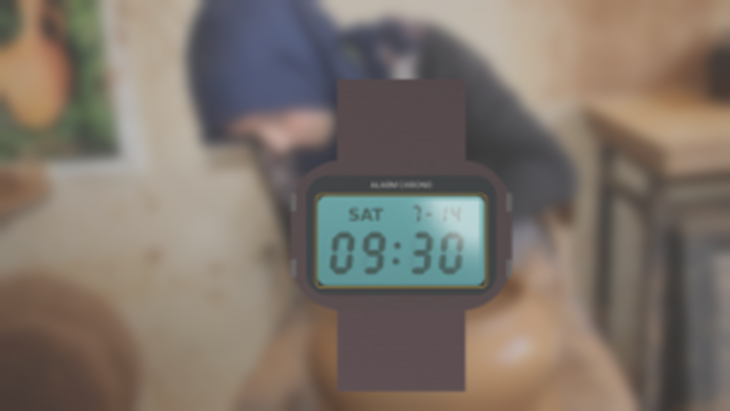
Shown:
9 h 30 min
